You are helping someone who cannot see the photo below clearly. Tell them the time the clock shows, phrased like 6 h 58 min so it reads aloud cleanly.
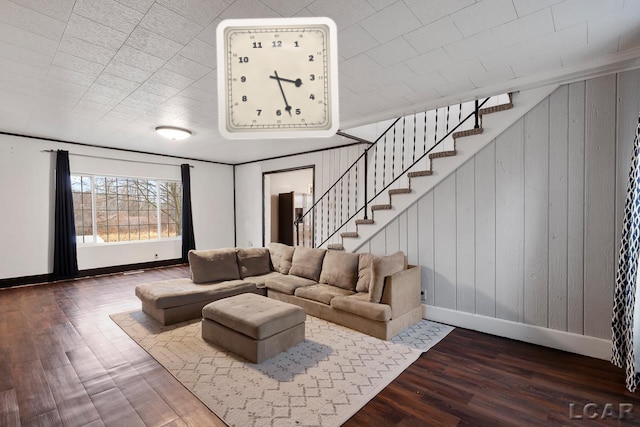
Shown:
3 h 27 min
